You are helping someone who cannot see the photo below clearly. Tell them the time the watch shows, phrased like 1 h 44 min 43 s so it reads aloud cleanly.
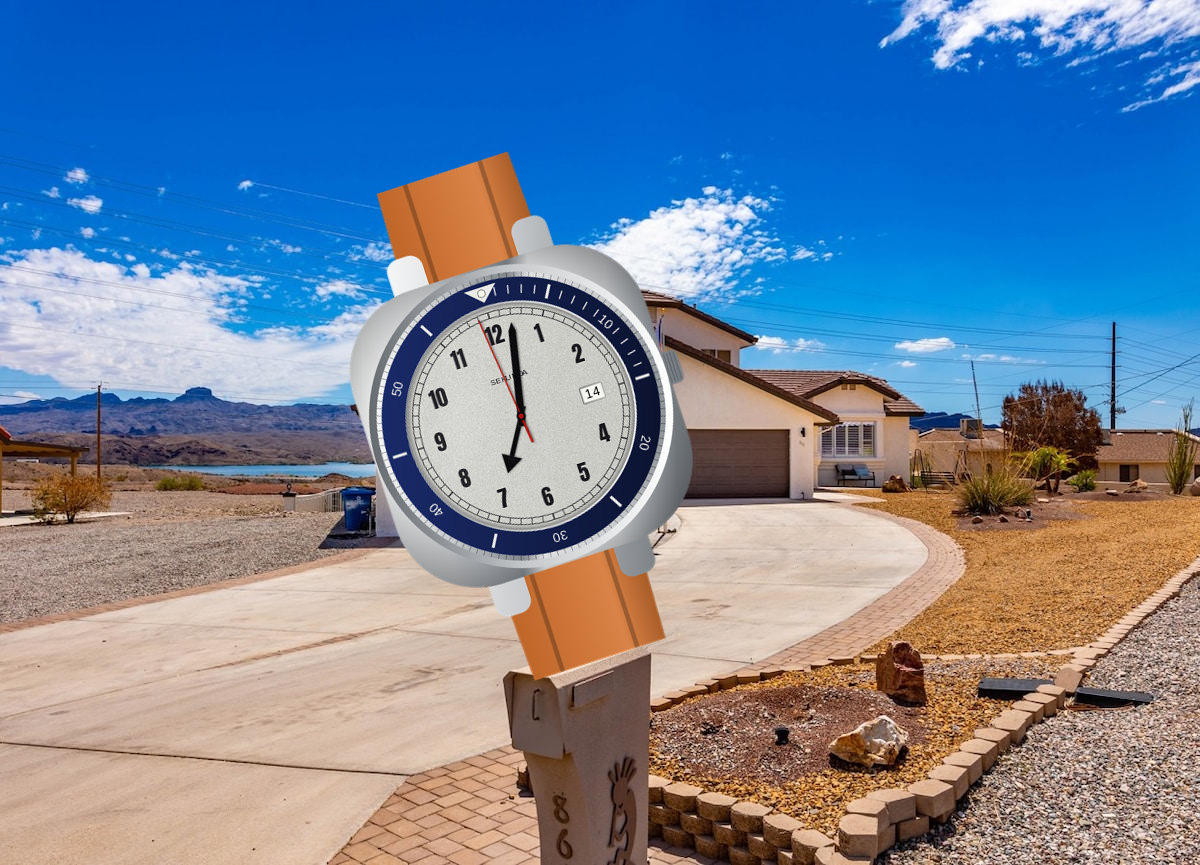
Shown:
7 h 01 min 59 s
